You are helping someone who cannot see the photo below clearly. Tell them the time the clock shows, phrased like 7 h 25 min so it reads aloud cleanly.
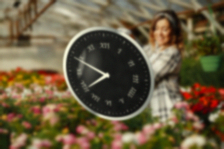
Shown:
7 h 49 min
